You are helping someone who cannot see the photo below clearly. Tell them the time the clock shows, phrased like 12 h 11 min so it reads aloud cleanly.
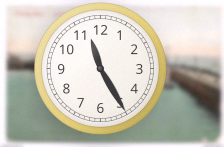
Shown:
11 h 25 min
